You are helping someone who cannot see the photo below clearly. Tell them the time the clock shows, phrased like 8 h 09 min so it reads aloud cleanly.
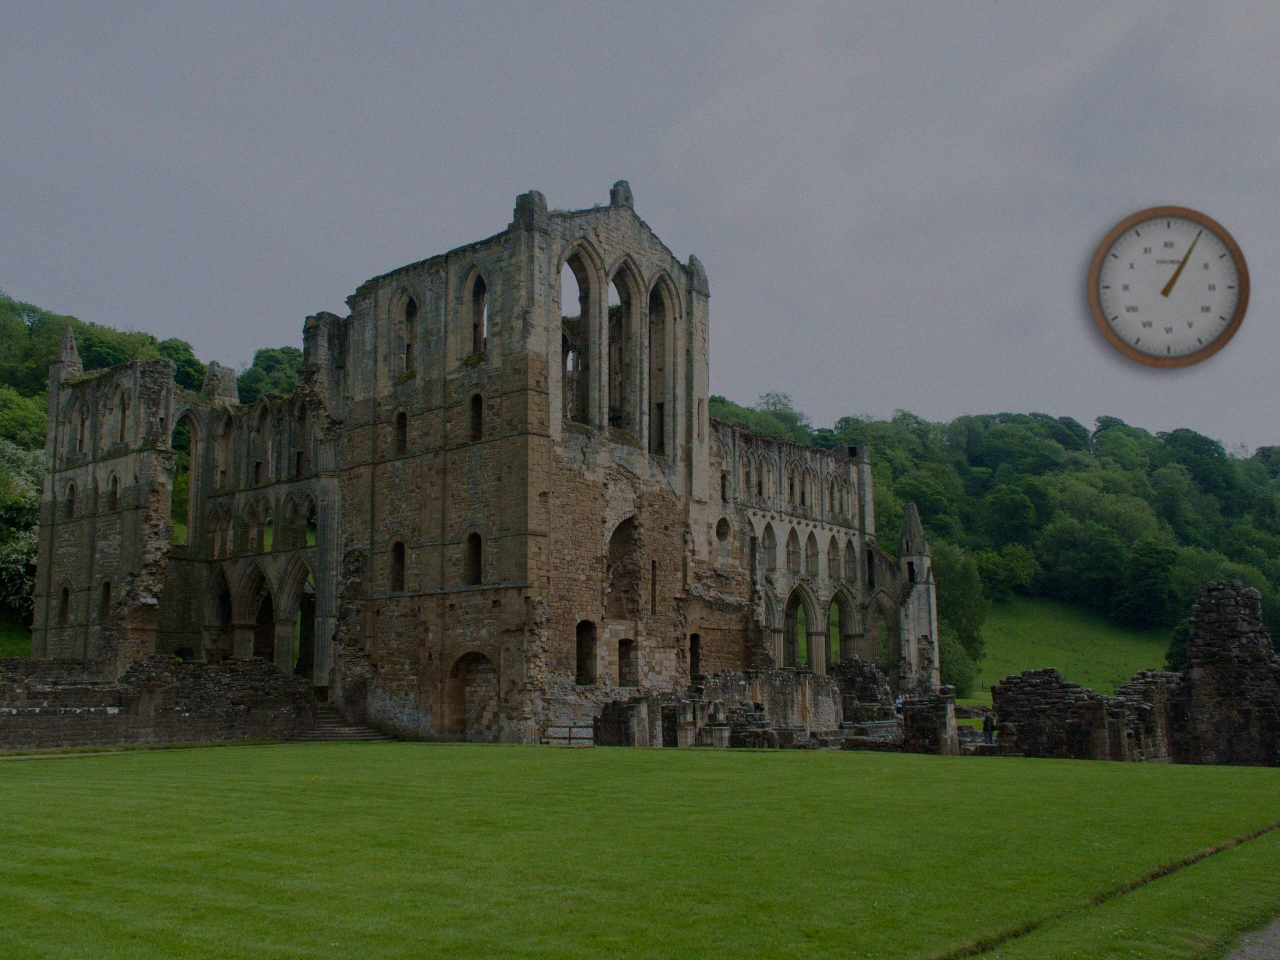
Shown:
1 h 05 min
